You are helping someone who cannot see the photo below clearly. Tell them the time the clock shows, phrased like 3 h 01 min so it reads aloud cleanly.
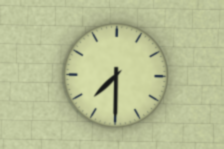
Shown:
7 h 30 min
